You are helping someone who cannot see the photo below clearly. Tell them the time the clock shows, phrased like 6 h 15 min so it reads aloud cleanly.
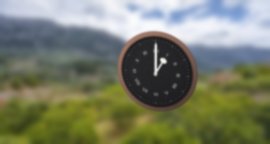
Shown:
1 h 00 min
